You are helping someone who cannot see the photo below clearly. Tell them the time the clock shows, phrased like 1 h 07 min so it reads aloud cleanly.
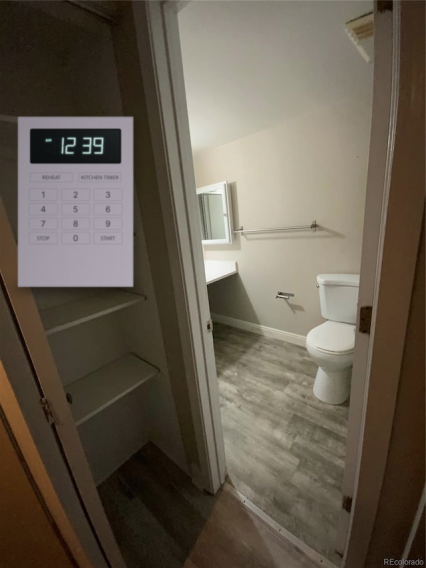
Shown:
12 h 39 min
